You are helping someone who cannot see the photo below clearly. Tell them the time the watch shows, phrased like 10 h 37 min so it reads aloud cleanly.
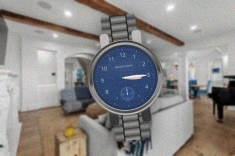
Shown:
3 h 15 min
